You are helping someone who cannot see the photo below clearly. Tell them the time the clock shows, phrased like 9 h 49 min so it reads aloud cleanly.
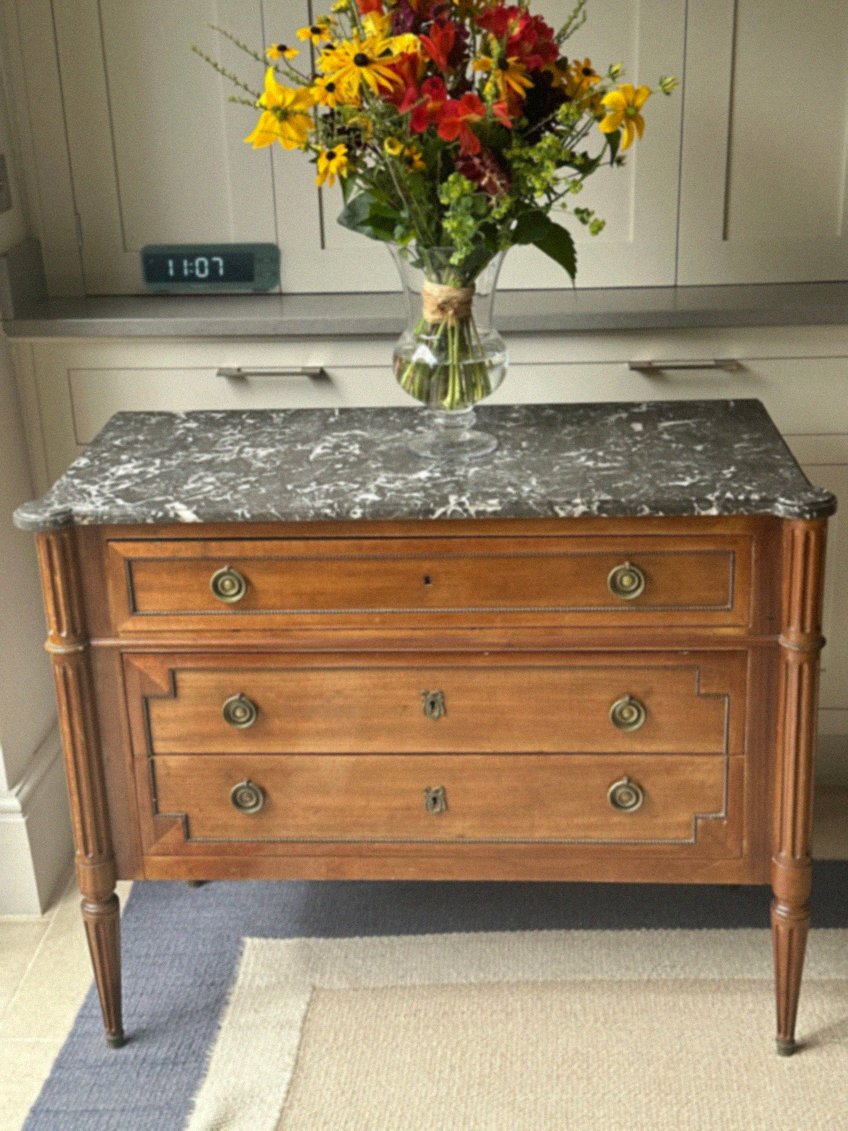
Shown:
11 h 07 min
